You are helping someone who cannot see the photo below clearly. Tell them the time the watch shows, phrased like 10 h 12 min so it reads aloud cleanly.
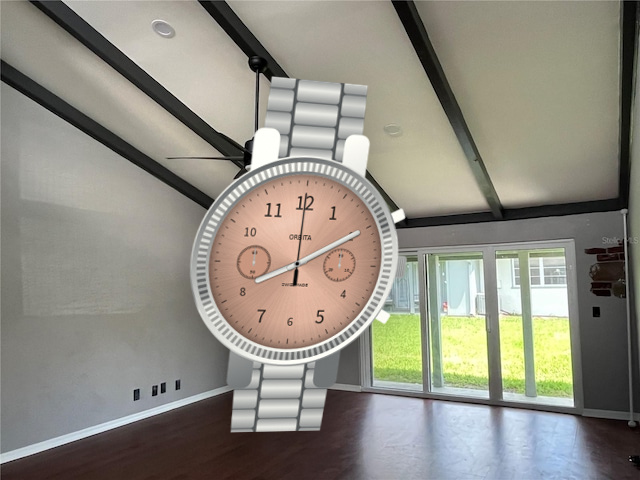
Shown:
8 h 10 min
